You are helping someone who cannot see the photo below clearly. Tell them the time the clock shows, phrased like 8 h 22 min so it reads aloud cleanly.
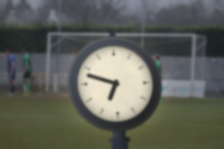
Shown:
6 h 48 min
